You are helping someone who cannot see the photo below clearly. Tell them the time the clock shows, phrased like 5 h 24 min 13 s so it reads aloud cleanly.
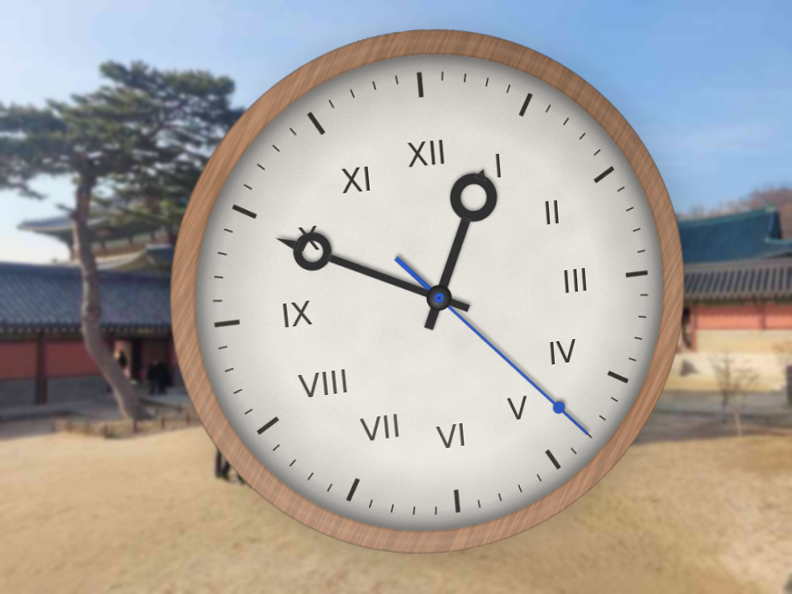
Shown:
12 h 49 min 23 s
